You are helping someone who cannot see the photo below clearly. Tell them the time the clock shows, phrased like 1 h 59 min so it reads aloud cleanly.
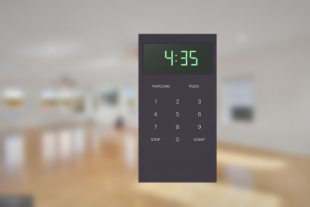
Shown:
4 h 35 min
